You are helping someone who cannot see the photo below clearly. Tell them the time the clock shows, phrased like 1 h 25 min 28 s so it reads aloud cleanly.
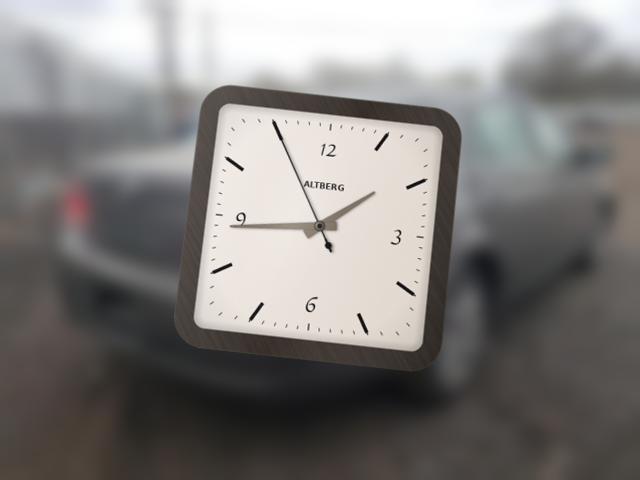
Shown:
1 h 43 min 55 s
